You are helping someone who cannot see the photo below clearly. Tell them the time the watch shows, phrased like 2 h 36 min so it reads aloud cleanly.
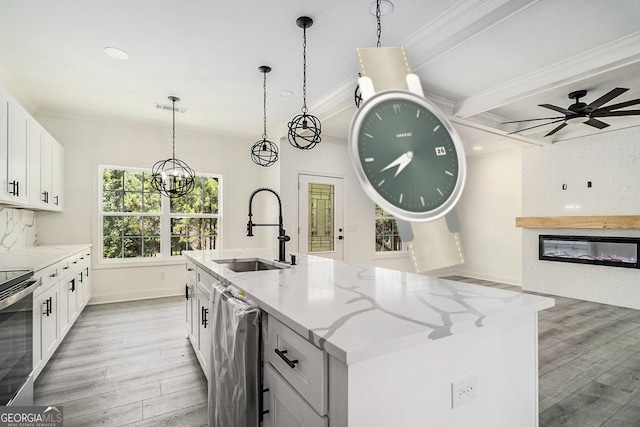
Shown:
7 h 42 min
